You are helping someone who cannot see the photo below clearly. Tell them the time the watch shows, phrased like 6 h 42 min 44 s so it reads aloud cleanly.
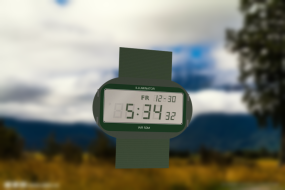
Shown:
5 h 34 min 32 s
